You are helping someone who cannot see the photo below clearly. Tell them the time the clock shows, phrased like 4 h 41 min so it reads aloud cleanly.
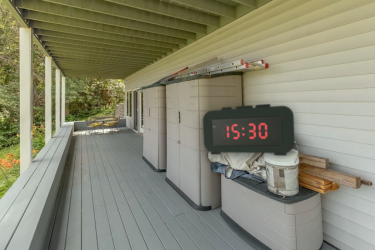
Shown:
15 h 30 min
